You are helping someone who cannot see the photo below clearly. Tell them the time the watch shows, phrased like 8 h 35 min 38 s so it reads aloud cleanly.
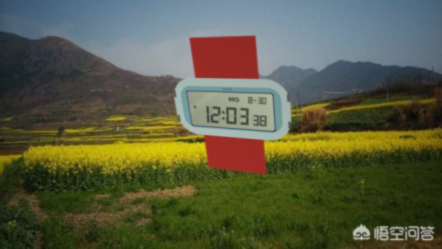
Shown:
12 h 03 min 38 s
